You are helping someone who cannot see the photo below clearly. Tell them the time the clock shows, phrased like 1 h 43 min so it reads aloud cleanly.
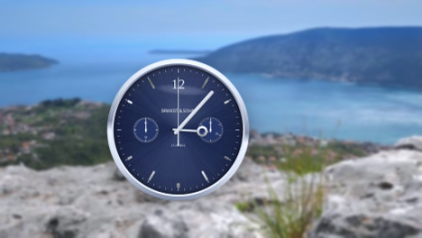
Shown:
3 h 07 min
